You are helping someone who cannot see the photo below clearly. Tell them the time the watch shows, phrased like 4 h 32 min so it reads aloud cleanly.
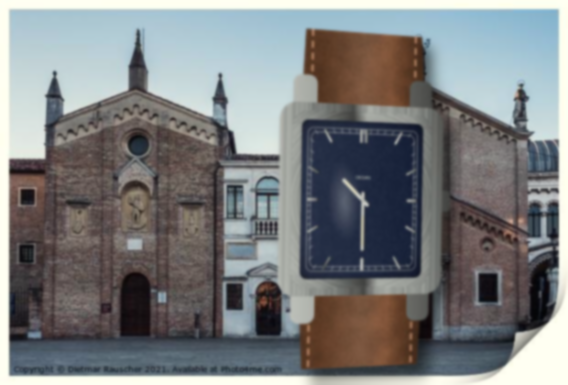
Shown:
10 h 30 min
